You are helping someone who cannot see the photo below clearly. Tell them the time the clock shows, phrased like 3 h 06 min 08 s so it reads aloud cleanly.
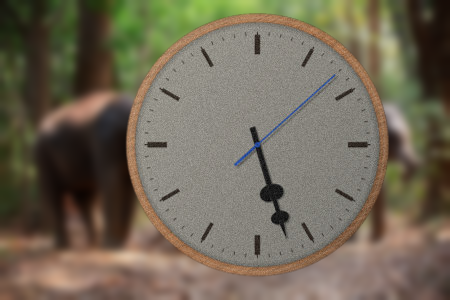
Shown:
5 h 27 min 08 s
